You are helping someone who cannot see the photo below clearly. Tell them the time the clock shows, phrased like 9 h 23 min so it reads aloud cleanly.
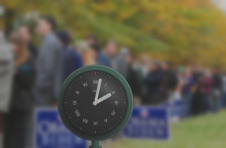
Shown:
2 h 02 min
